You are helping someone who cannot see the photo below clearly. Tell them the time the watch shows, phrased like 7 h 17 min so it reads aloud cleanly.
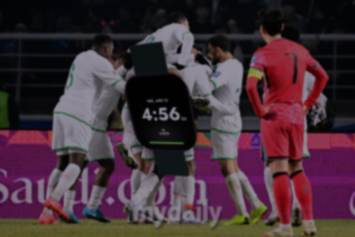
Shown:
4 h 56 min
